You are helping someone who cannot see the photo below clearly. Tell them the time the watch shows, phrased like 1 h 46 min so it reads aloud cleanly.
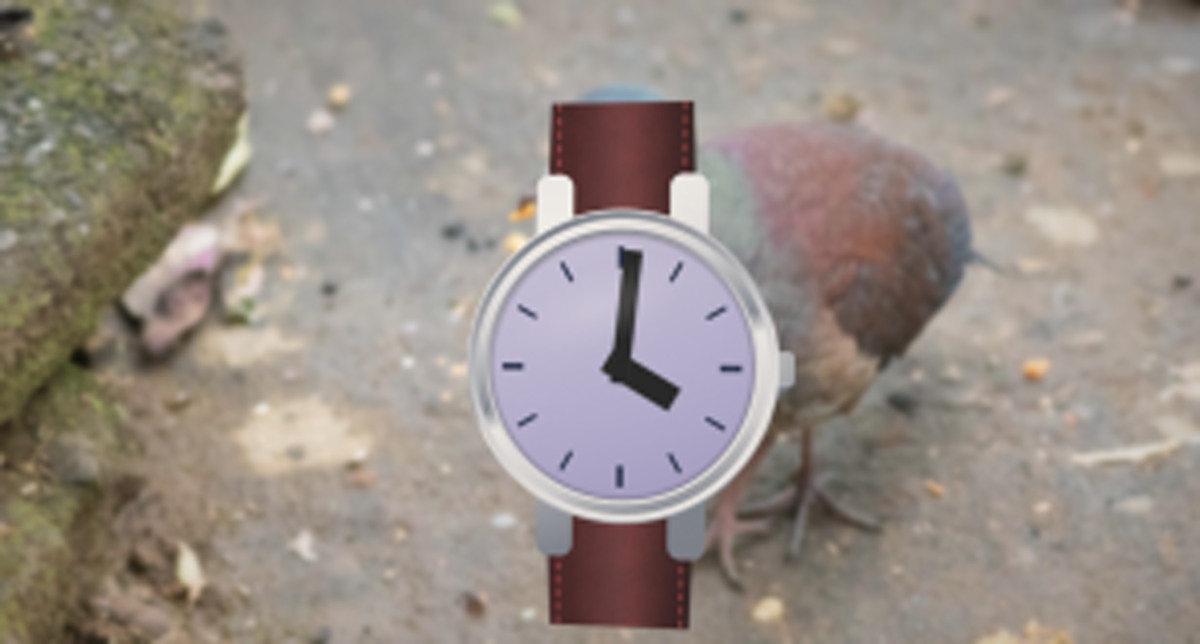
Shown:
4 h 01 min
